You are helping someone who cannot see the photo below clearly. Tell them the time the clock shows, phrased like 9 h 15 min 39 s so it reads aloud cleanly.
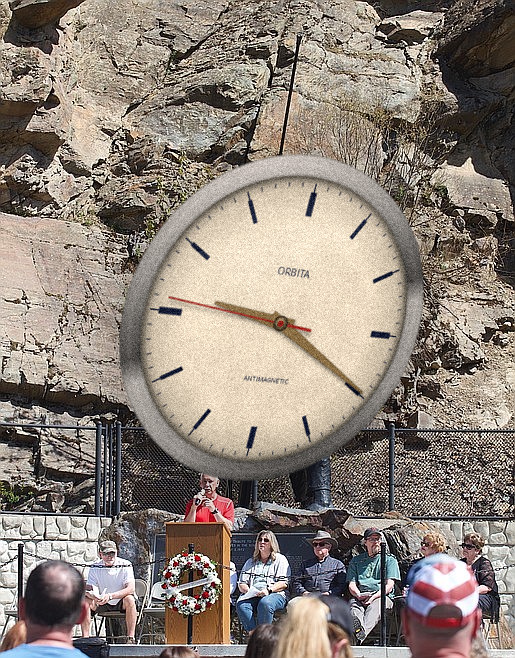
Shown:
9 h 19 min 46 s
